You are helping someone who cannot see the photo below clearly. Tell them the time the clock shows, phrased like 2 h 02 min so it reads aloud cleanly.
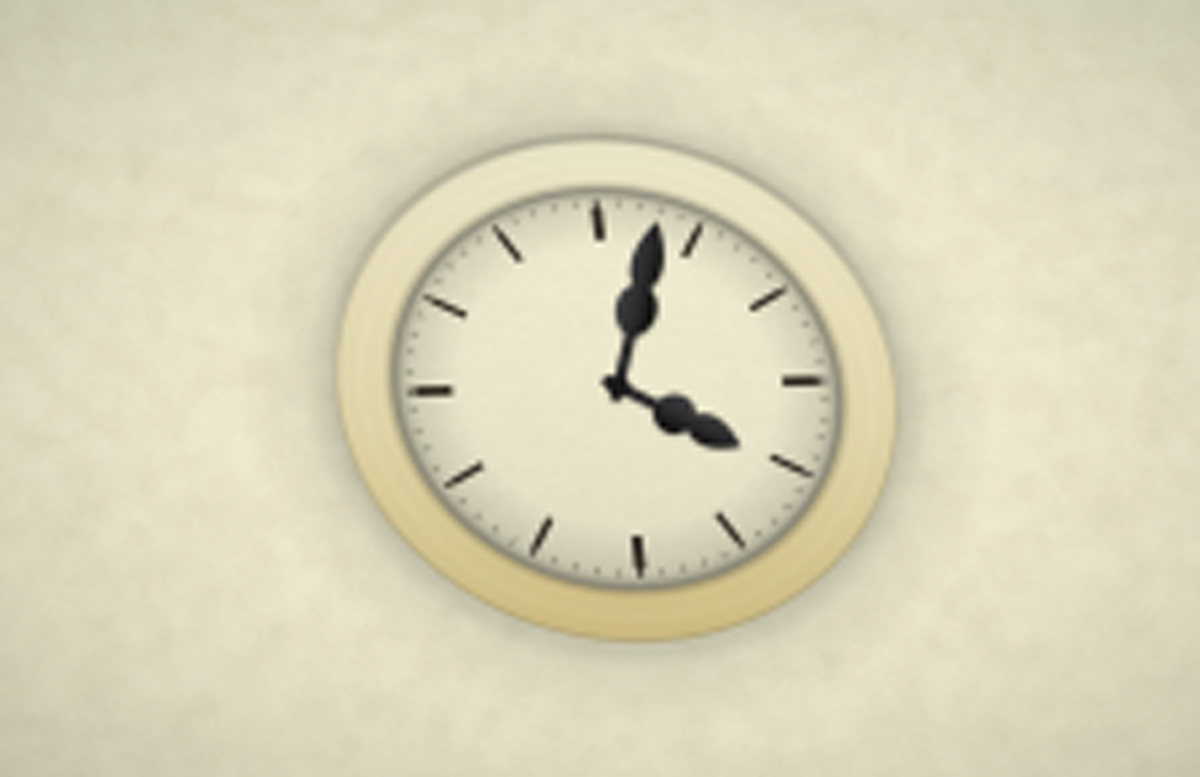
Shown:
4 h 03 min
